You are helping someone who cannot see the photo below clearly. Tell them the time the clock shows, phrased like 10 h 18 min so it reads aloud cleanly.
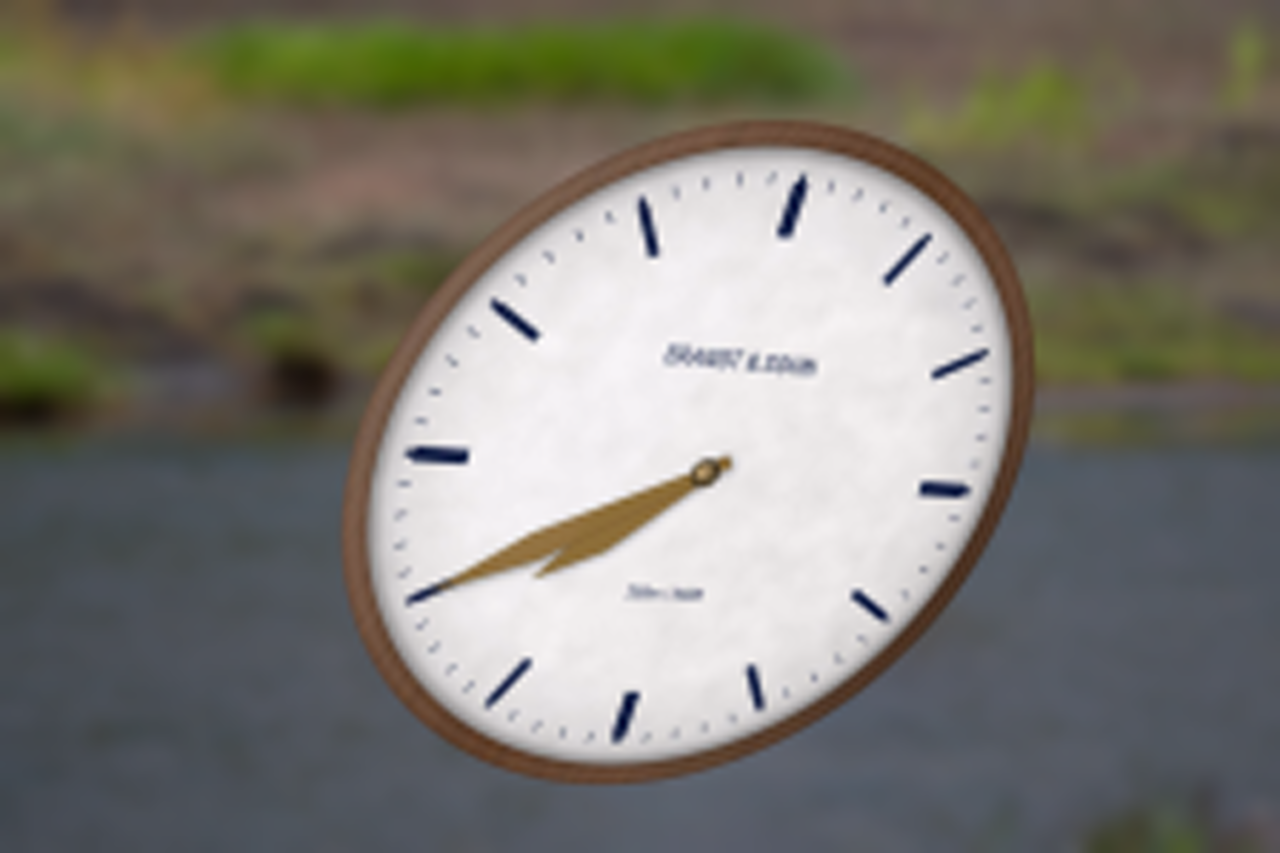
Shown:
7 h 40 min
